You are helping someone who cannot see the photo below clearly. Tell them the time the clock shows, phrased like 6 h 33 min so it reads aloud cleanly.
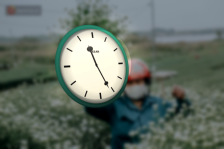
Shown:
11 h 26 min
